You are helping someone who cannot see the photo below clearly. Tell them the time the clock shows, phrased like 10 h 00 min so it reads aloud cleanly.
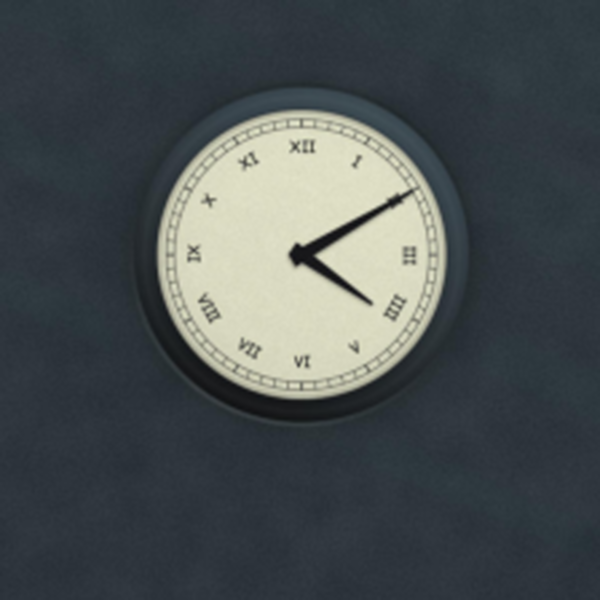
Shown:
4 h 10 min
